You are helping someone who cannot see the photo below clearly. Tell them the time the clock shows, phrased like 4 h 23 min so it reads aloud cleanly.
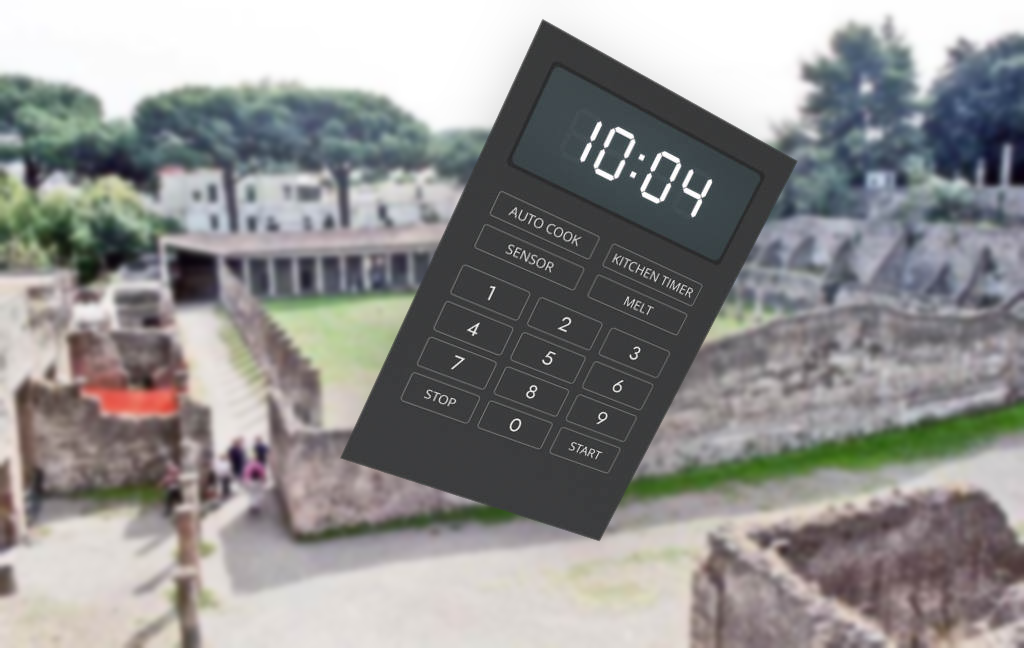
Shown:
10 h 04 min
